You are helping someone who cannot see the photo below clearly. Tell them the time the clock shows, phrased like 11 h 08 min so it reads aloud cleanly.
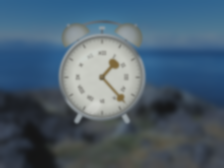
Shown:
1 h 23 min
